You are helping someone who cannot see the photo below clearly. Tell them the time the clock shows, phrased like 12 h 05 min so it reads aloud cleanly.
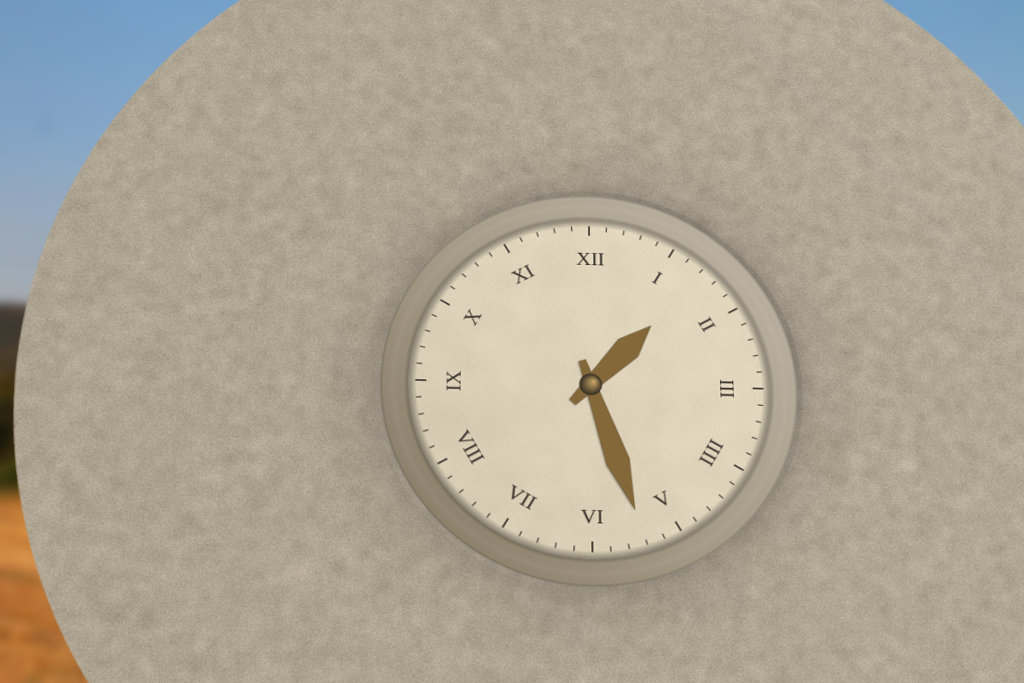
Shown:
1 h 27 min
